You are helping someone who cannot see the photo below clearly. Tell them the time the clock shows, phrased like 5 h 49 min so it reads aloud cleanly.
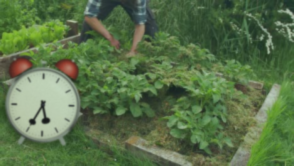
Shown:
5 h 35 min
